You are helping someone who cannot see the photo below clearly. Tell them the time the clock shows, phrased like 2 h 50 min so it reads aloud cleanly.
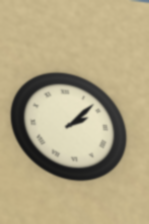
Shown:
2 h 08 min
